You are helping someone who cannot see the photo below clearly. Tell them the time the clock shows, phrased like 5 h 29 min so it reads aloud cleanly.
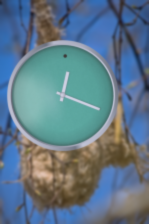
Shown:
12 h 18 min
